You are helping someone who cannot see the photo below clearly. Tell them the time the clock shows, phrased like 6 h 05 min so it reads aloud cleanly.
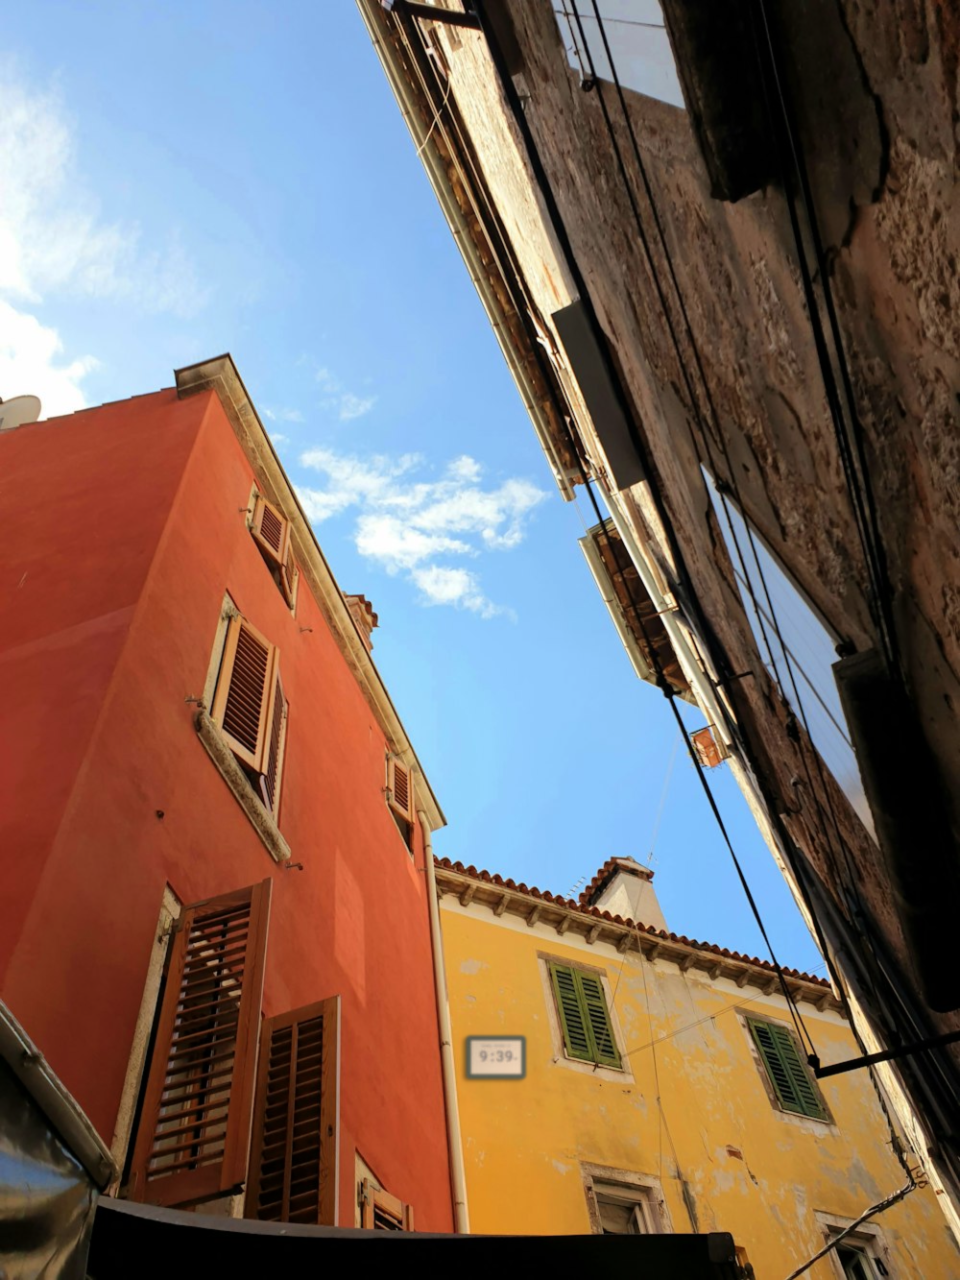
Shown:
9 h 39 min
